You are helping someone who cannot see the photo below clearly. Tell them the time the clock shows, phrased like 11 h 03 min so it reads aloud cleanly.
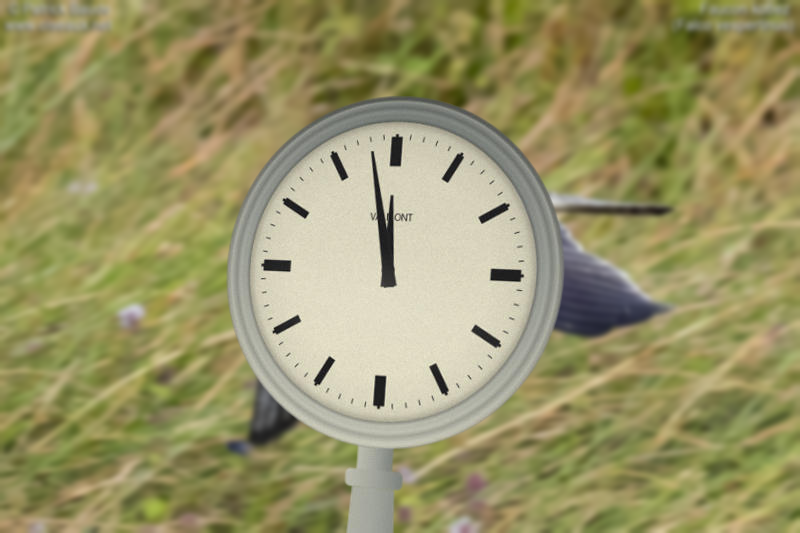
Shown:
11 h 58 min
